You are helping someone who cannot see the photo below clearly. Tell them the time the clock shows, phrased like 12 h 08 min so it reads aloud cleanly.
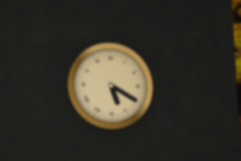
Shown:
5 h 20 min
